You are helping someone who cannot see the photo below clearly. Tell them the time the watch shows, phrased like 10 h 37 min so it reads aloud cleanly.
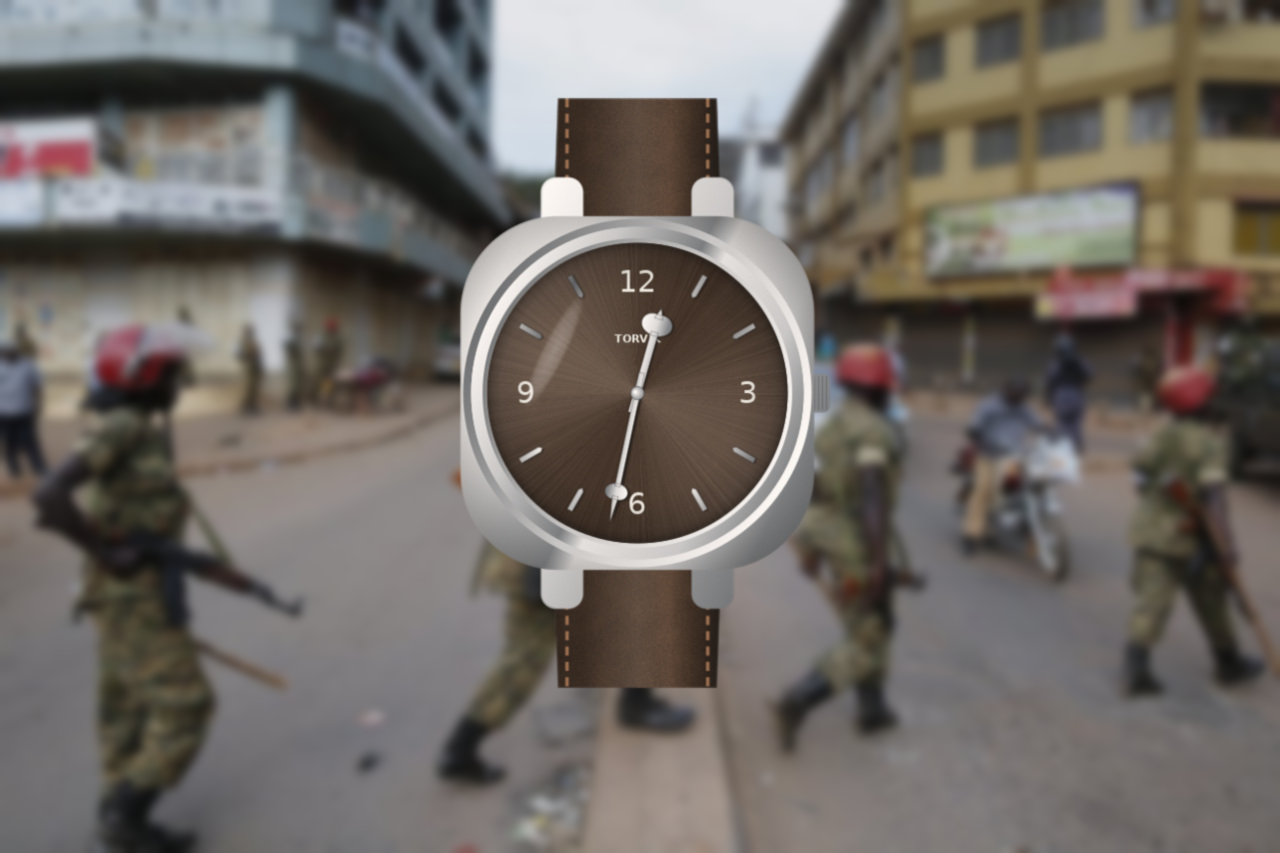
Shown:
12 h 32 min
